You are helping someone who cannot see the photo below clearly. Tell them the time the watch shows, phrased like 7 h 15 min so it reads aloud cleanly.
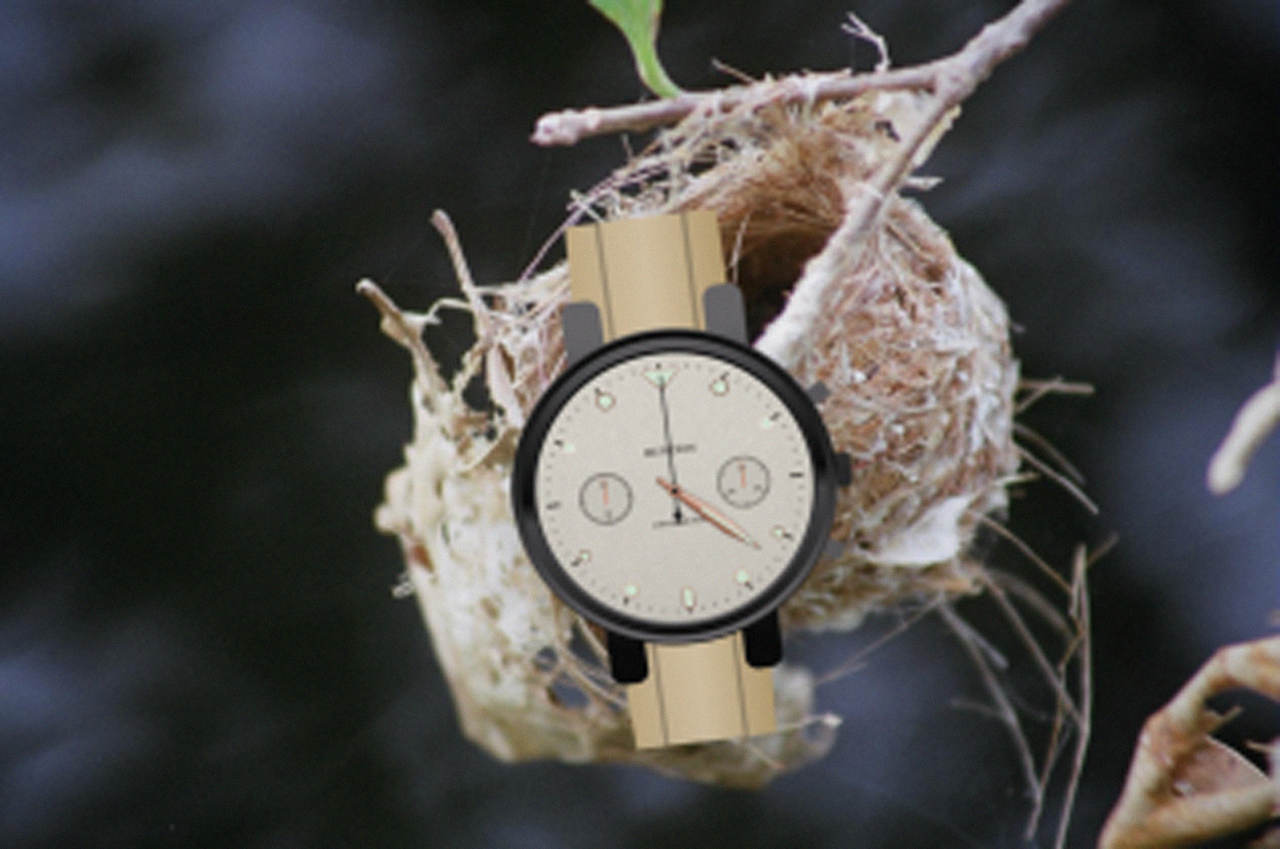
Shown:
4 h 22 min
